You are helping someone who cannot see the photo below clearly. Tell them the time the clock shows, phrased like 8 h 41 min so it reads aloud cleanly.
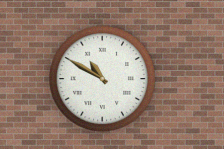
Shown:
10 h 50 min
